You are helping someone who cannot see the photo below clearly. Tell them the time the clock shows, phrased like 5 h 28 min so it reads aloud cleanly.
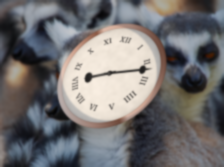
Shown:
8 h 12 min
